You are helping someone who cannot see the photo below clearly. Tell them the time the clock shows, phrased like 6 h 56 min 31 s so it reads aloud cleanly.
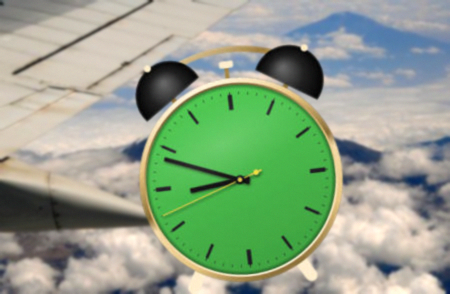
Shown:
8 h 48 min 42 s
